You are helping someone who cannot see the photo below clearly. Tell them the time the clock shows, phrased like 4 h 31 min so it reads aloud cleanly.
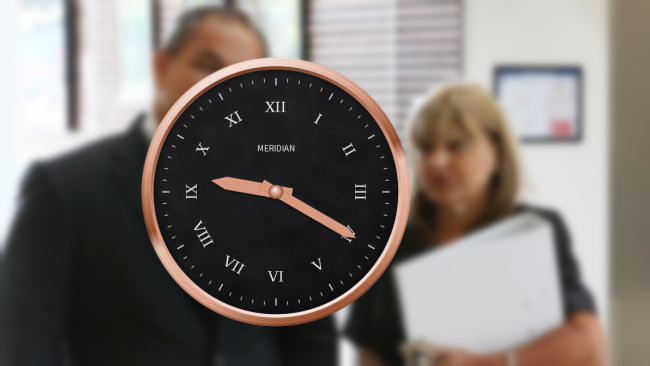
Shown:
9 h 20 min
